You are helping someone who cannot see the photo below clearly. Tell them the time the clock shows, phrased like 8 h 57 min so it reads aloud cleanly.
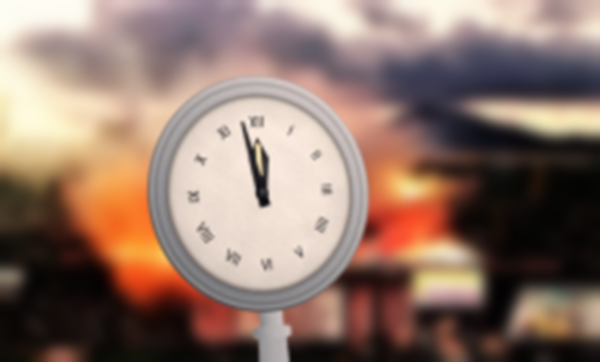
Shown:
11 h 58 min
